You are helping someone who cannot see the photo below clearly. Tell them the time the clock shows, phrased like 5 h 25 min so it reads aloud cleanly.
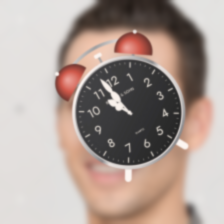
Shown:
10 h 58 min
